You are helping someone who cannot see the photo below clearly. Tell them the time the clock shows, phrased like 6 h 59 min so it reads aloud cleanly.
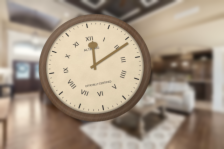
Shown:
12 h 11 min
